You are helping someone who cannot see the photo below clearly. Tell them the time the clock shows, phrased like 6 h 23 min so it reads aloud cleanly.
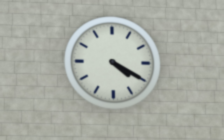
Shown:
4 h 20 min
